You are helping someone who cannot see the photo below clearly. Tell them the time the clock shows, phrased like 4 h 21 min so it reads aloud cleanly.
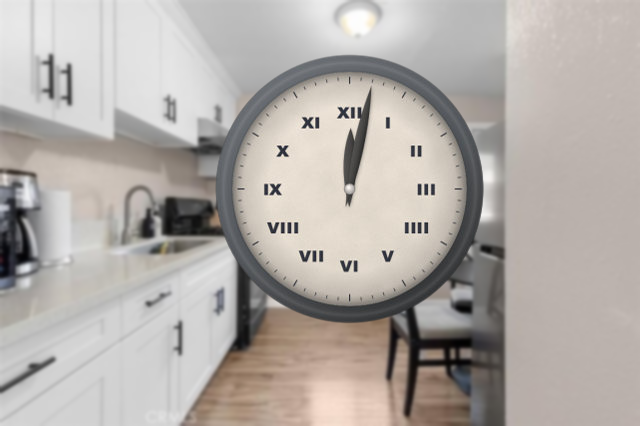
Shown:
12 h 02 min
